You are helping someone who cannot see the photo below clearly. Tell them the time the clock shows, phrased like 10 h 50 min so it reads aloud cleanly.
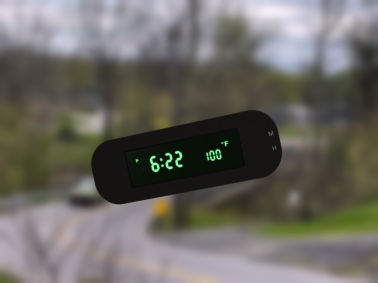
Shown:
6 h 22 min
